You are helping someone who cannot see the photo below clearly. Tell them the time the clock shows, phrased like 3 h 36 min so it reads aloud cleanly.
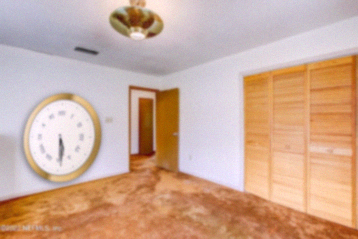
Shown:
5 h 29 min
